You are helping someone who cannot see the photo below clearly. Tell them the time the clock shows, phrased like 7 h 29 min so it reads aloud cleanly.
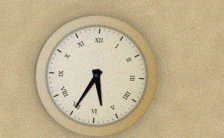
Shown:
5 h 35 min
